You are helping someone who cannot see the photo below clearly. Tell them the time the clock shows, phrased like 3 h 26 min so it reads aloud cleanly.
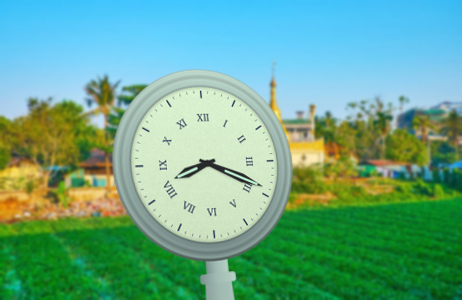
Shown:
8 h 19 min
